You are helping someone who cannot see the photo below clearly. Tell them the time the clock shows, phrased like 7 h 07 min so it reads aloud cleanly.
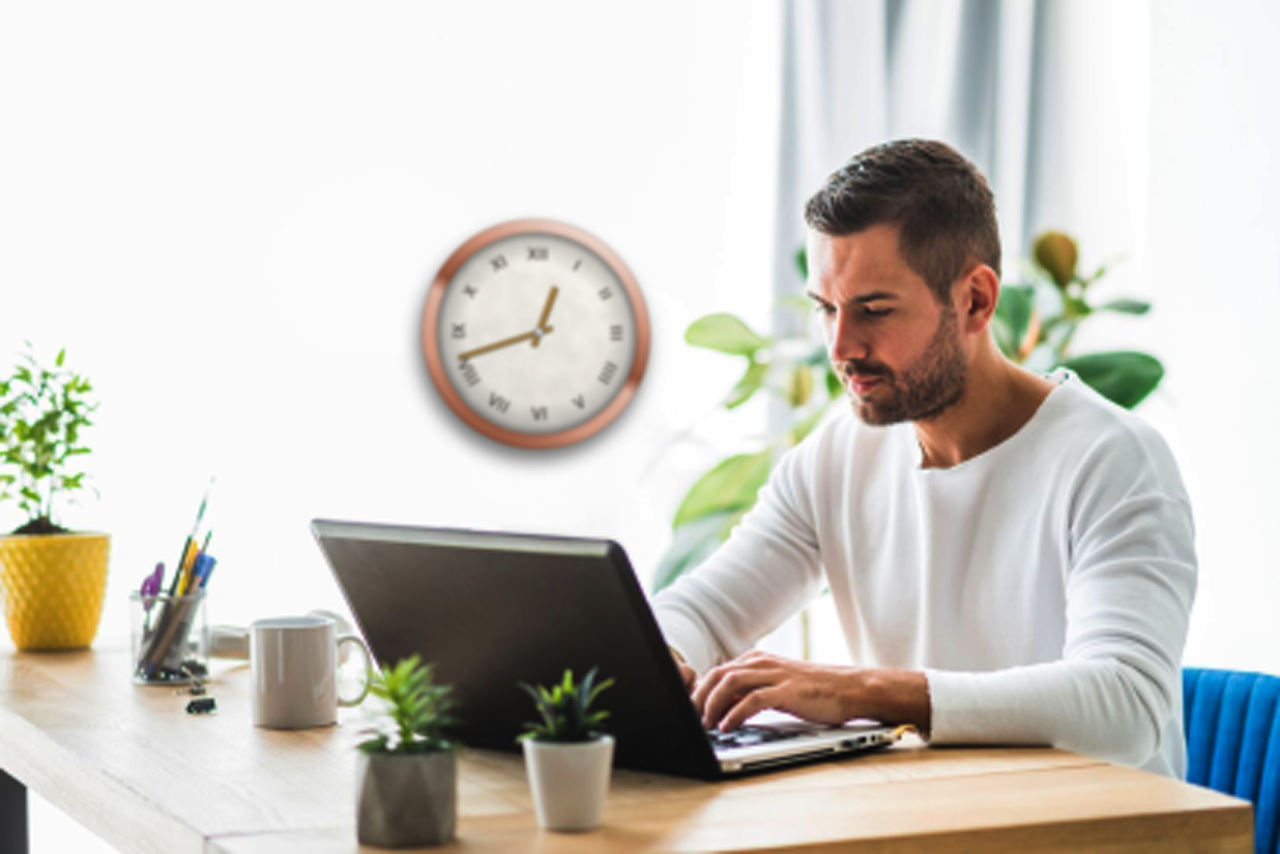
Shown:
12 h 42 min
